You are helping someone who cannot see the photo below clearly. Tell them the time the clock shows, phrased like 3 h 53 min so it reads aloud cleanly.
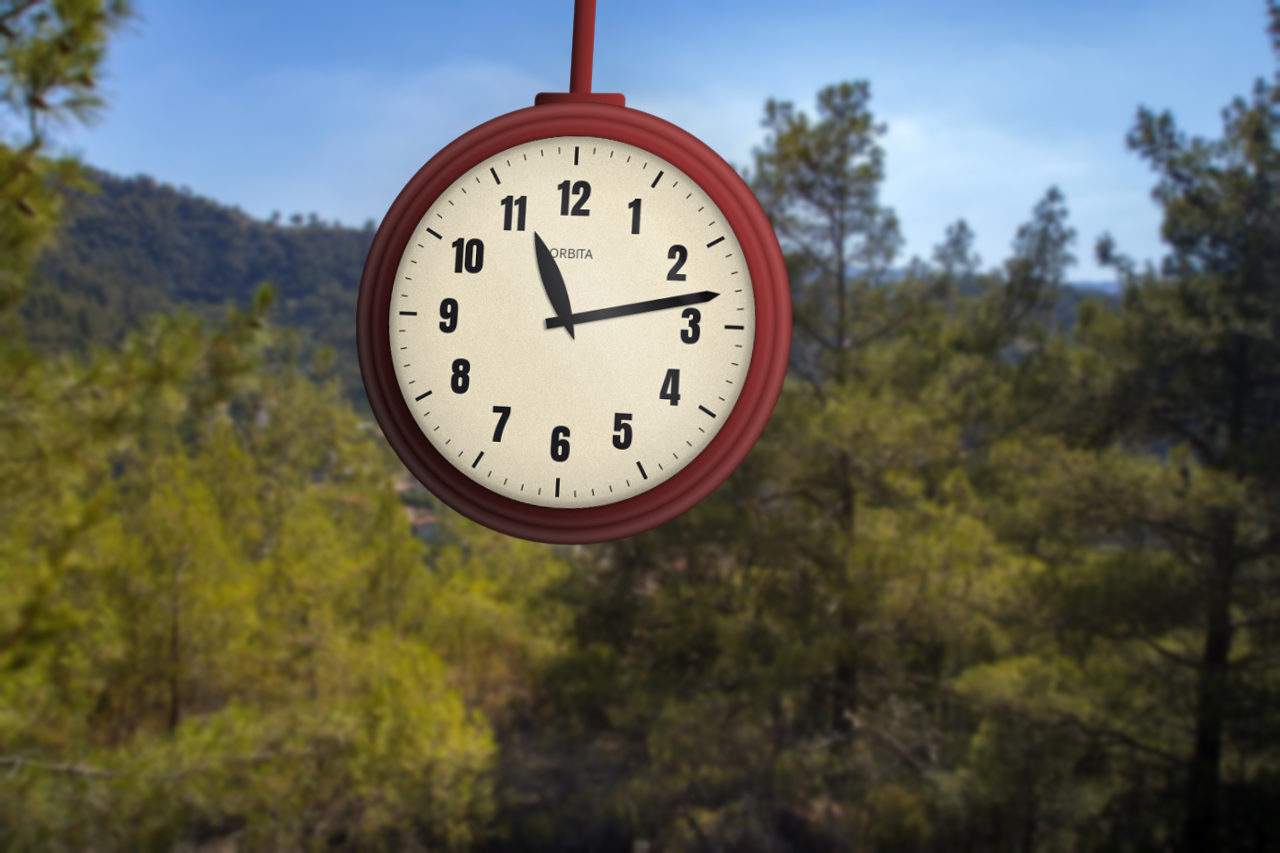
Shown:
11 h 13 min
